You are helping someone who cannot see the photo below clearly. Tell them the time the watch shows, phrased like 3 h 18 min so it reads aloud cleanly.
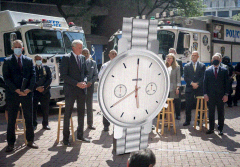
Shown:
5 h 40 min
